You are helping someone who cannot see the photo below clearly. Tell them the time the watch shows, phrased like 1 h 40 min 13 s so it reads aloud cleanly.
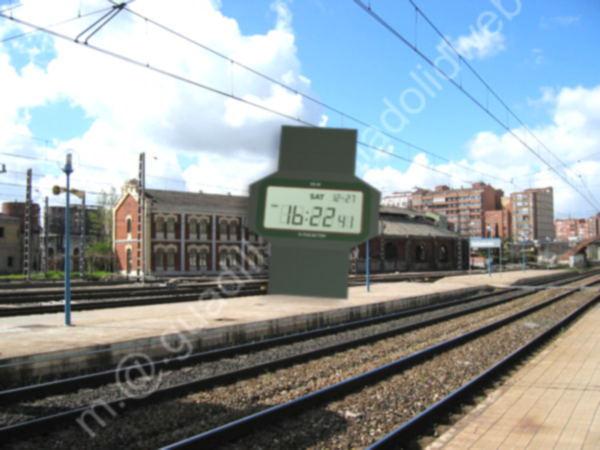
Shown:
16 h 22 min 41 s
